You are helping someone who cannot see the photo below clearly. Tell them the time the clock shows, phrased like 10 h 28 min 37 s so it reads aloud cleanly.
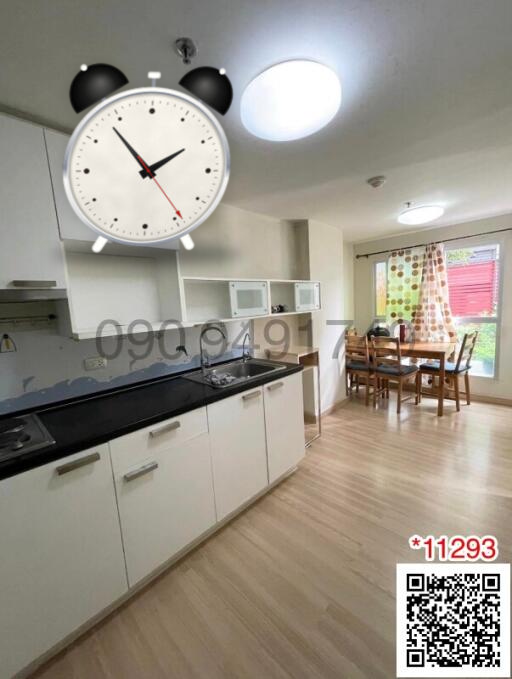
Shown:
1 h 53 min 24 s
